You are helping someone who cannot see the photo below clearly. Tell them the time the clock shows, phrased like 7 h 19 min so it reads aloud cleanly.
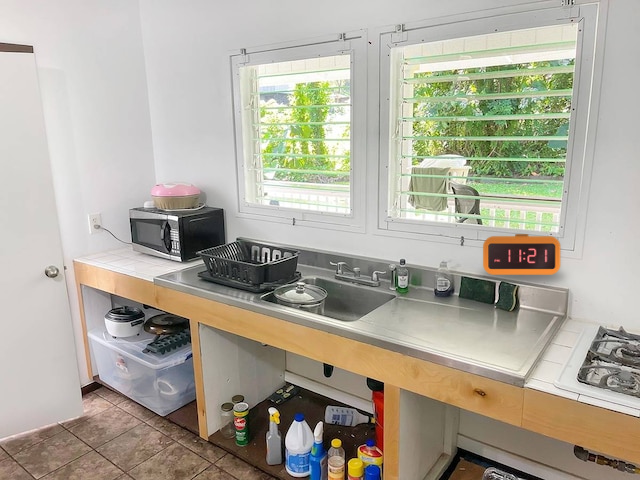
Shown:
11 h 21 min
